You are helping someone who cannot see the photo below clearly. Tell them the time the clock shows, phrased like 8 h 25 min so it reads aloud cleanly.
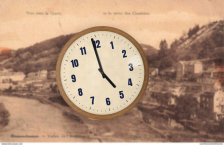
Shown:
4 h 59 min
